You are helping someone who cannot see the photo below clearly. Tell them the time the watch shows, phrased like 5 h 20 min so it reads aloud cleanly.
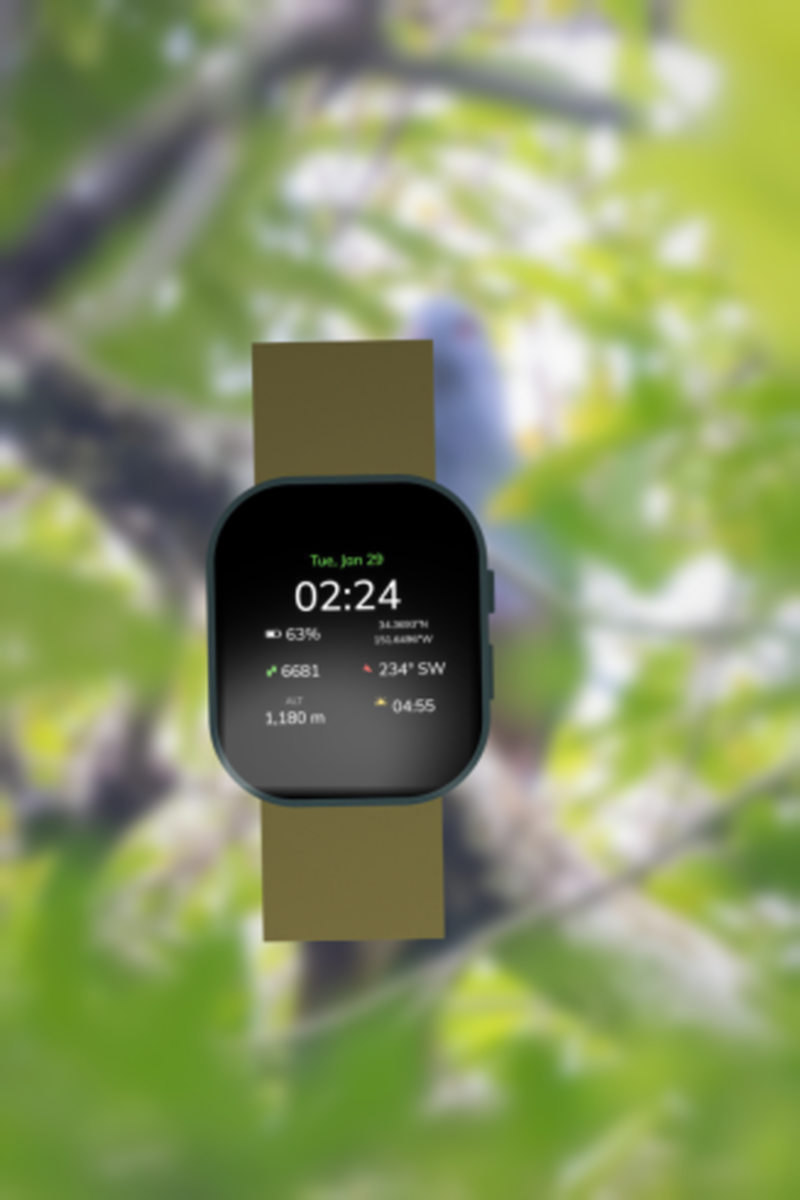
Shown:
2 h 24 min
